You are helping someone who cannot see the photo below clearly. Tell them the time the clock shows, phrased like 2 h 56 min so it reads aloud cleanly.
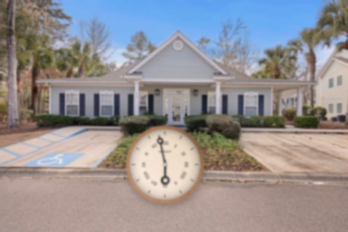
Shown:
5 h 58 min
